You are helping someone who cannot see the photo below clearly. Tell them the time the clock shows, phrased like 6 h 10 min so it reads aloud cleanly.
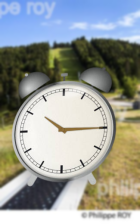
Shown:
10 h 15 min
